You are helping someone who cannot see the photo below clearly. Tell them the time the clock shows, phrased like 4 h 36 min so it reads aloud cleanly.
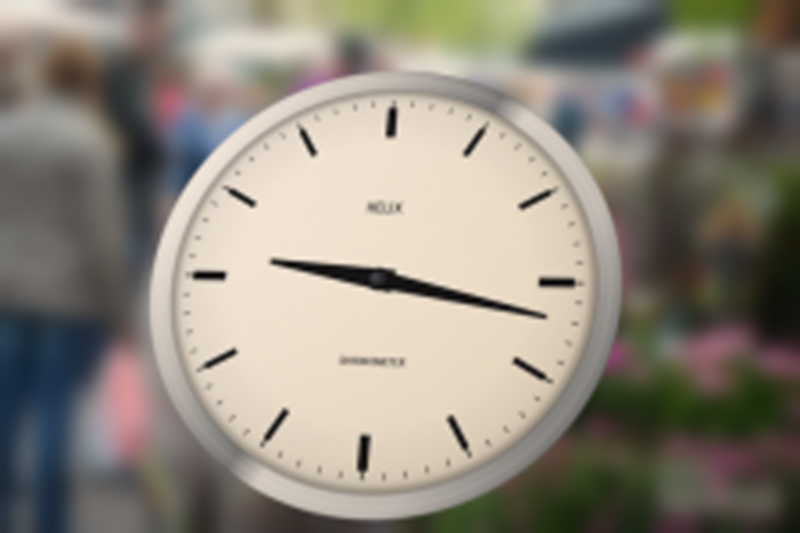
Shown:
9 h 17 min
